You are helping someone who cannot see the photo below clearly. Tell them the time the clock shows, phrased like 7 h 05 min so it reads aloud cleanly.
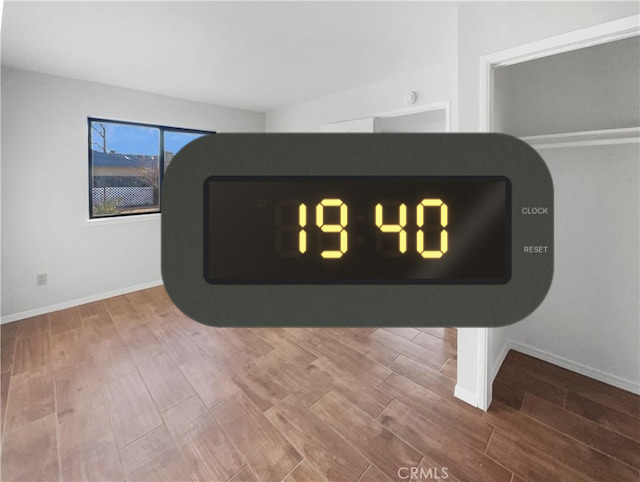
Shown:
19 h 40 min
